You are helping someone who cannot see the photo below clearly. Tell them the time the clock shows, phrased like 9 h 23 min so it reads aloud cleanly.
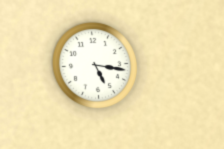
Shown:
5 h 17 min
